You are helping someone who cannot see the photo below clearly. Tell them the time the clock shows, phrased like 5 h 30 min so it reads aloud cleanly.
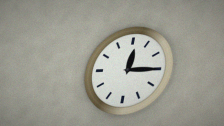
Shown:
12 h 15 min
